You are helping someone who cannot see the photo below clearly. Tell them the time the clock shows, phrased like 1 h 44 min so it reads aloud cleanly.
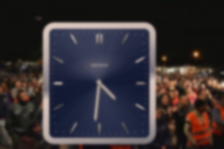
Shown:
4 h 31 min
